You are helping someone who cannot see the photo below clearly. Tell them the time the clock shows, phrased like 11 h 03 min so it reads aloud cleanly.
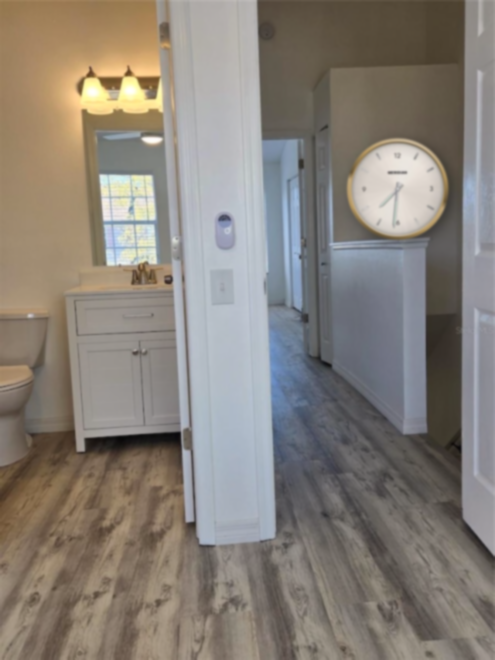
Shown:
7 h 31 min
